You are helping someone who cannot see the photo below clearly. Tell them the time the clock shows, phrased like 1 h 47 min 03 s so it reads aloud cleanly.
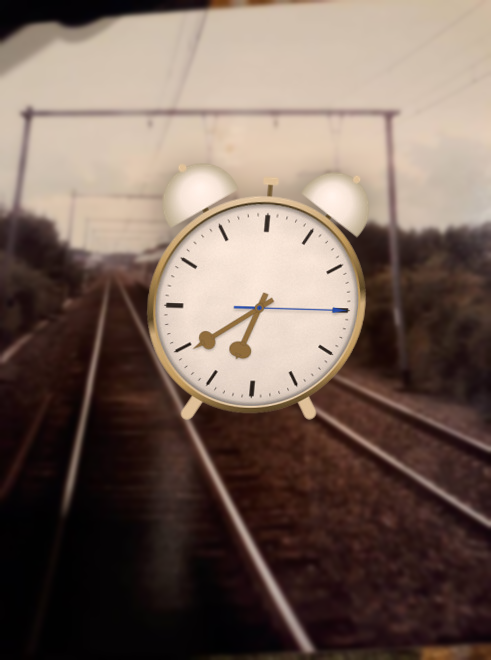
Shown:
6 h 39 min 15 s
